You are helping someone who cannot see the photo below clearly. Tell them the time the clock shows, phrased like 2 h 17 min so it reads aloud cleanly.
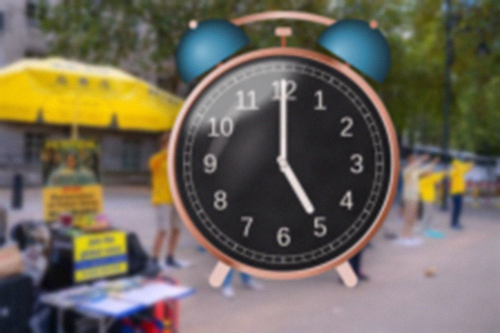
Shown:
5 h 00 min
